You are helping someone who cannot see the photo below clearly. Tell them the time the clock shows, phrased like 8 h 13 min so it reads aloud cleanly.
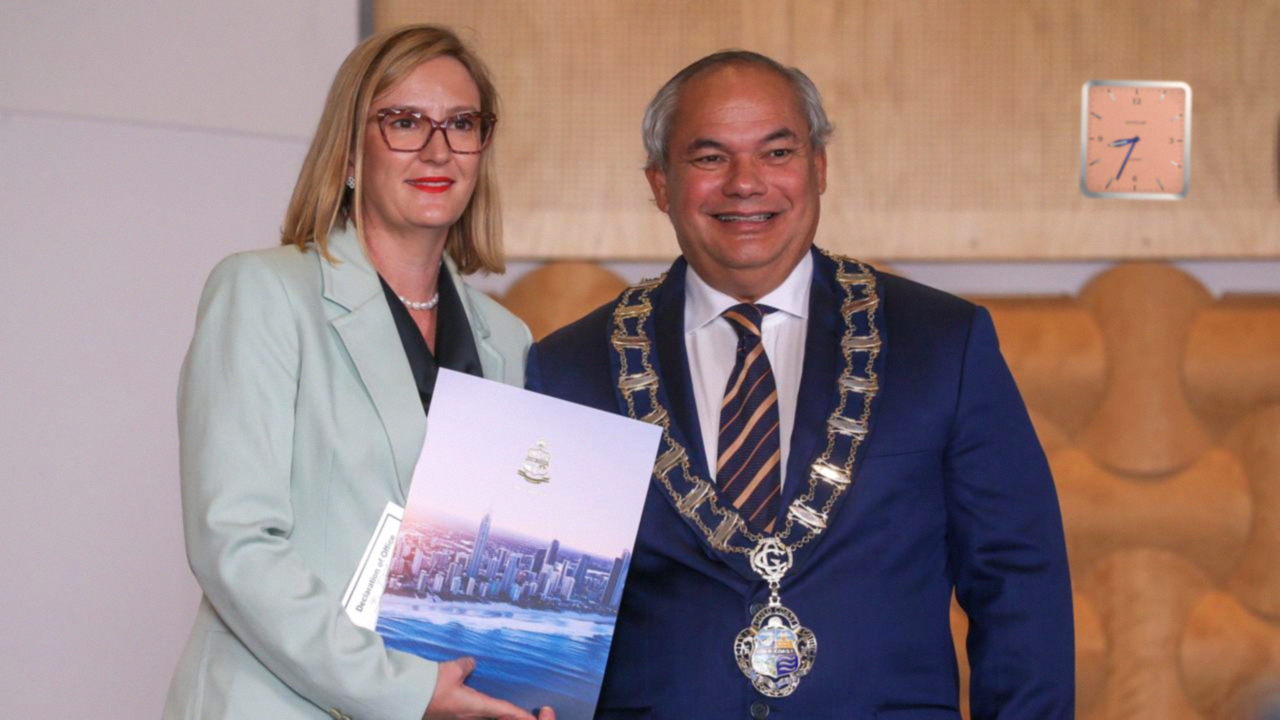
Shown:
8 h 34 min
